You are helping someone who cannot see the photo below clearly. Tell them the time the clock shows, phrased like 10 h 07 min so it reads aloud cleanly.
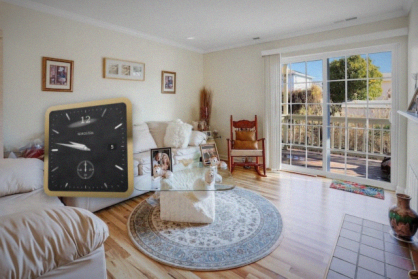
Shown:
9 h 47 min
